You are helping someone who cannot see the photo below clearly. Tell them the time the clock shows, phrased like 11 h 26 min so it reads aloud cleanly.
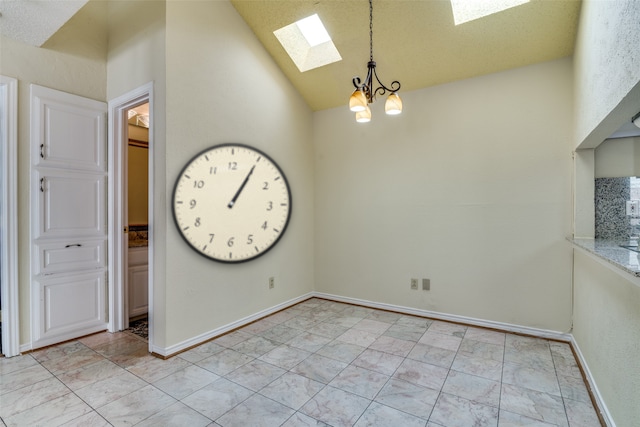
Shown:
1 h 05 min
